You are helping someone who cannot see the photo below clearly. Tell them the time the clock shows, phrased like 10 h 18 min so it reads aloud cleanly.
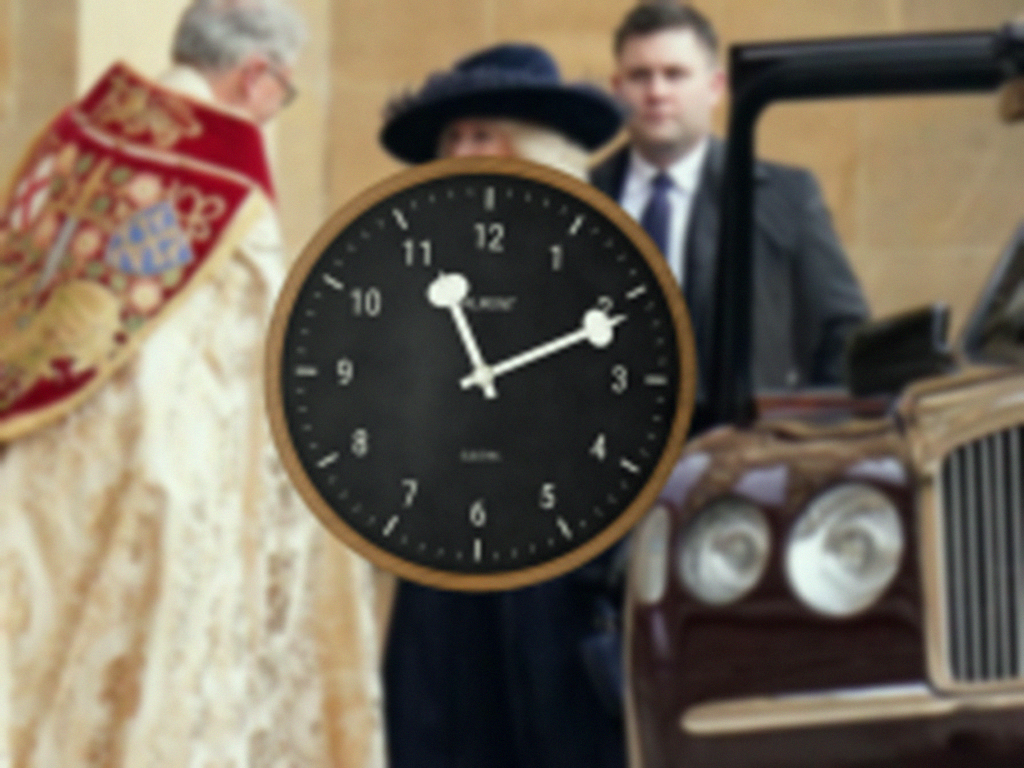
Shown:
11 h 11 min
